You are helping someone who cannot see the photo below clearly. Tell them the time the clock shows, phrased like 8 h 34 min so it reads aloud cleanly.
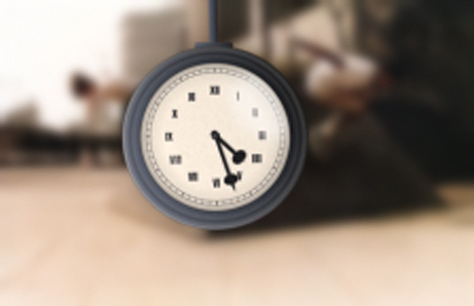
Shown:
4 h 27 min
